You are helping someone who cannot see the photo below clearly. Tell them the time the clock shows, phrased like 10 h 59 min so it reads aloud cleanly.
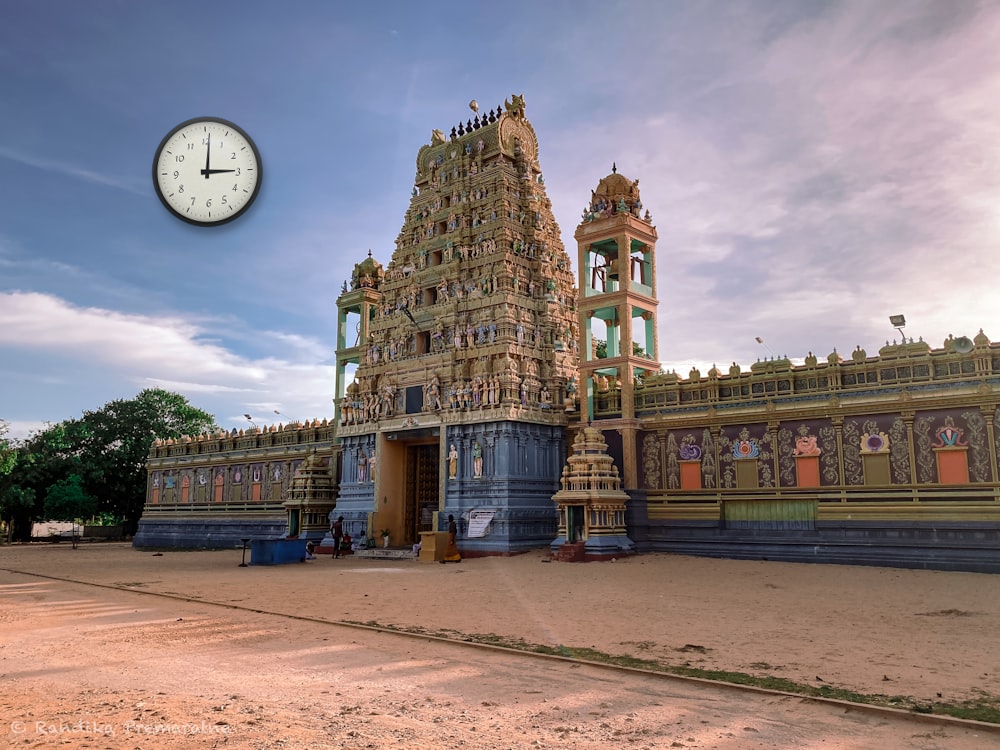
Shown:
3 h 01 min
